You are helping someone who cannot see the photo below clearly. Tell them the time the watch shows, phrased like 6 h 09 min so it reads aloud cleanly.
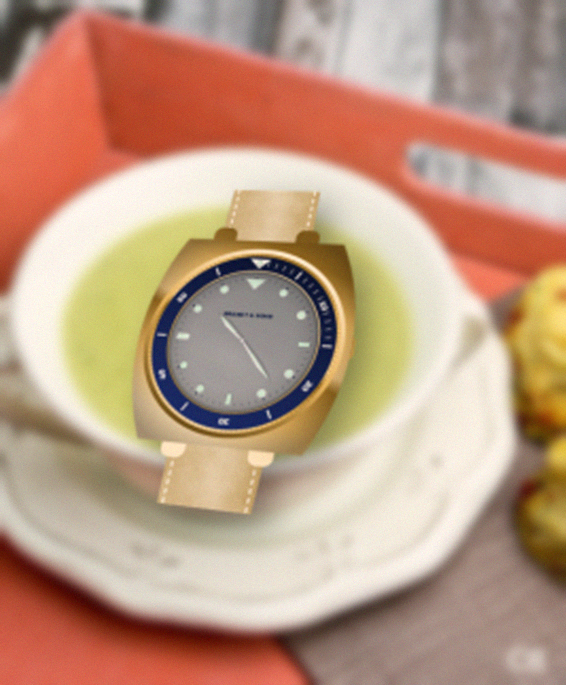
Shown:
10 h 23 min
